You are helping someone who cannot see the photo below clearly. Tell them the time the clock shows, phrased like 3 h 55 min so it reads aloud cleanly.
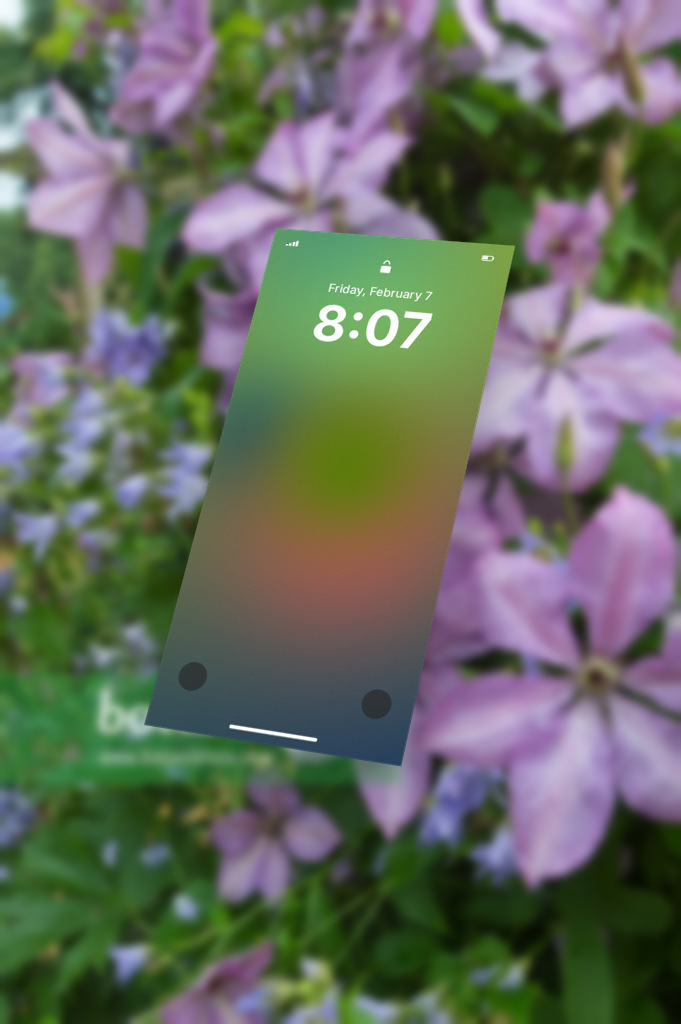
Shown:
8 h 07 min
